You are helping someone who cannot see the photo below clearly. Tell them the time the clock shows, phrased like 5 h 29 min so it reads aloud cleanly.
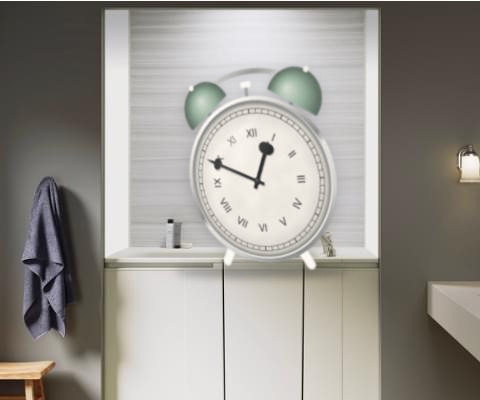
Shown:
12 h 49 min
